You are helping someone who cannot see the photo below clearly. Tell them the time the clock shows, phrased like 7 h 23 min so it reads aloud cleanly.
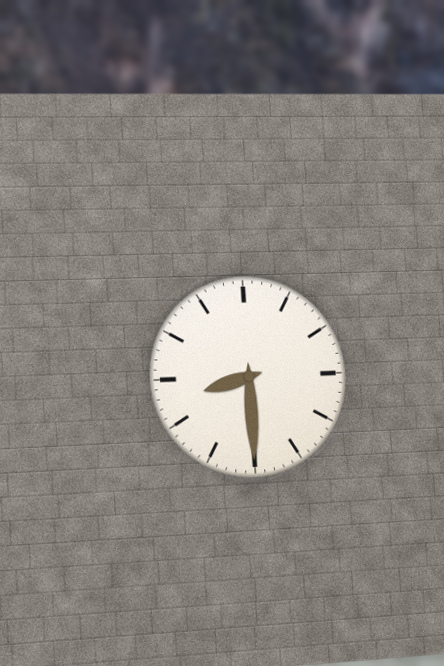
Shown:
8 h 30 min
